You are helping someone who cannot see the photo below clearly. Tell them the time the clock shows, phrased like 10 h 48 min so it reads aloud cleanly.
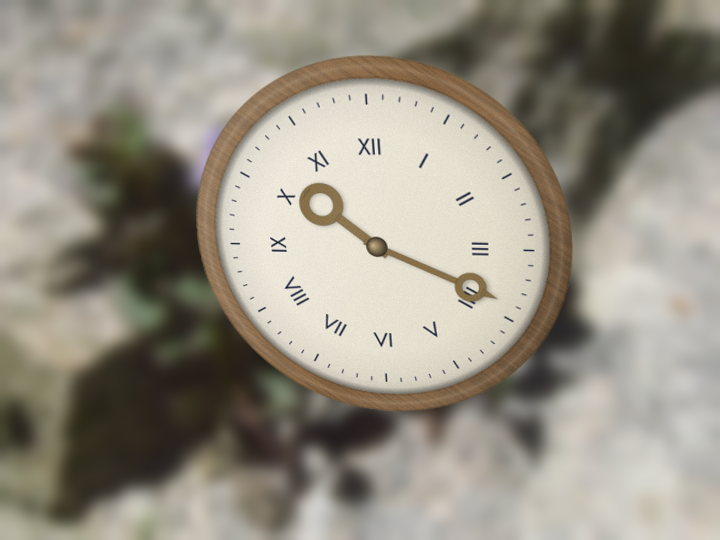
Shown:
10 h 19 min
